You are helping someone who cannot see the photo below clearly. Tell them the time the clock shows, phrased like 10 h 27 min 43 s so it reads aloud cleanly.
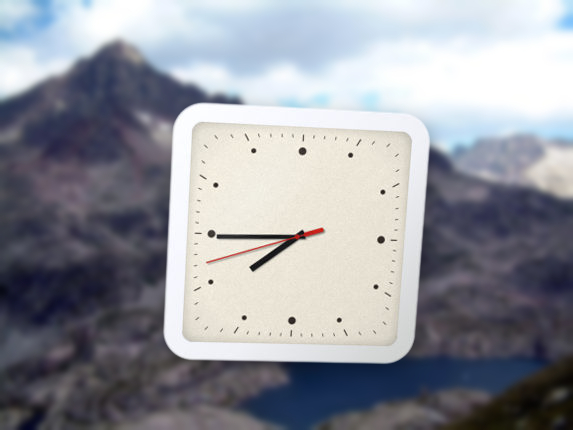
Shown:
7 h 44 min 42 s
